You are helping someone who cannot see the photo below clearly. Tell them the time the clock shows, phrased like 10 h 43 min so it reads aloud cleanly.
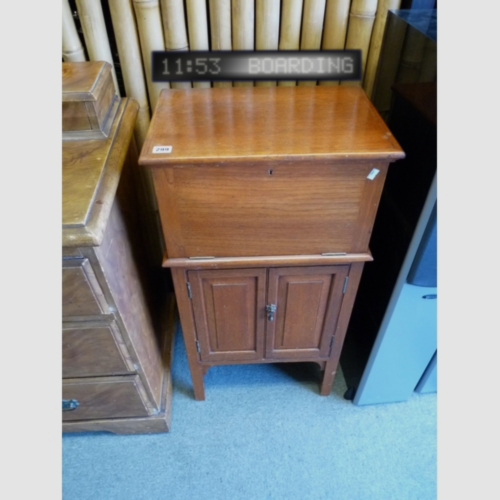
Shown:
11 h 53 min
